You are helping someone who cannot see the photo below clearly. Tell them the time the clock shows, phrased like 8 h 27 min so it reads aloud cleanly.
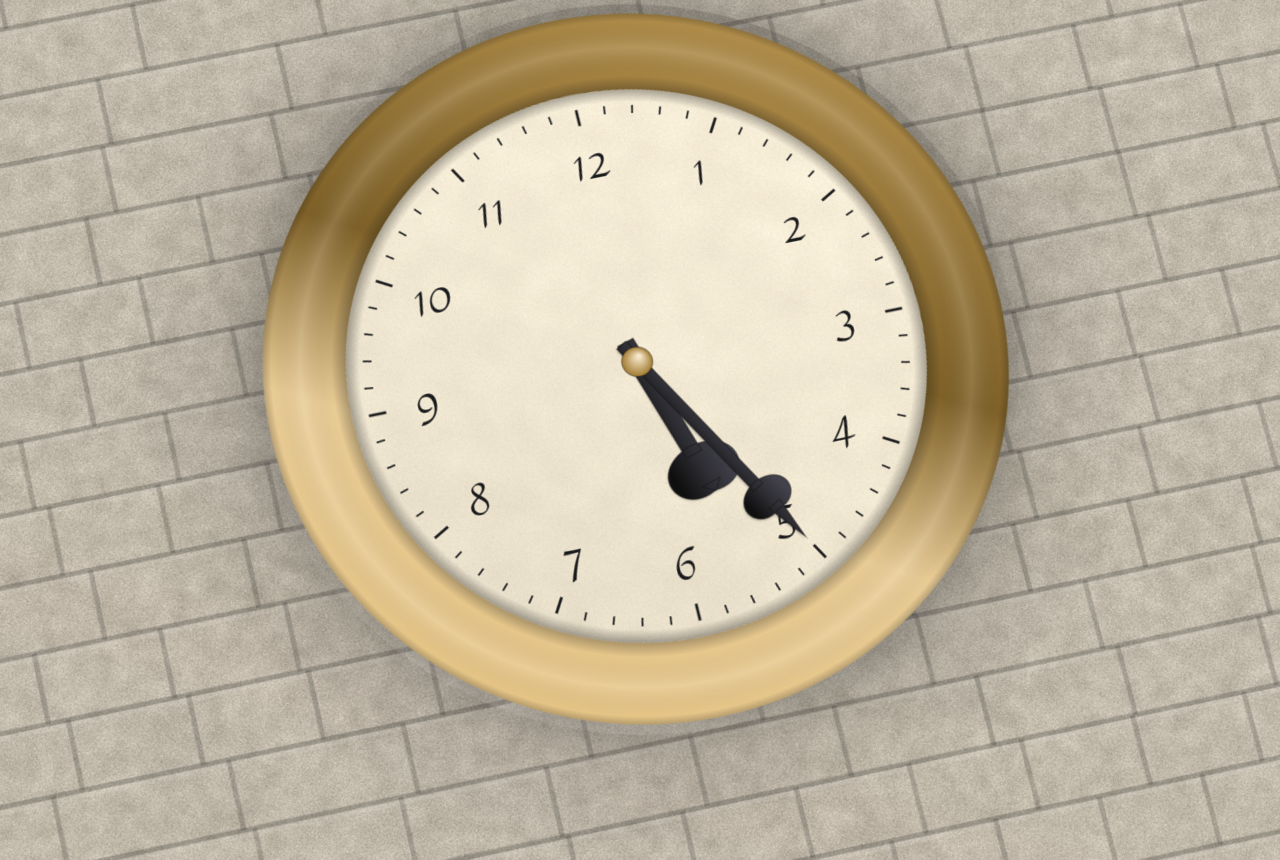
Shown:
5 h 25 min
